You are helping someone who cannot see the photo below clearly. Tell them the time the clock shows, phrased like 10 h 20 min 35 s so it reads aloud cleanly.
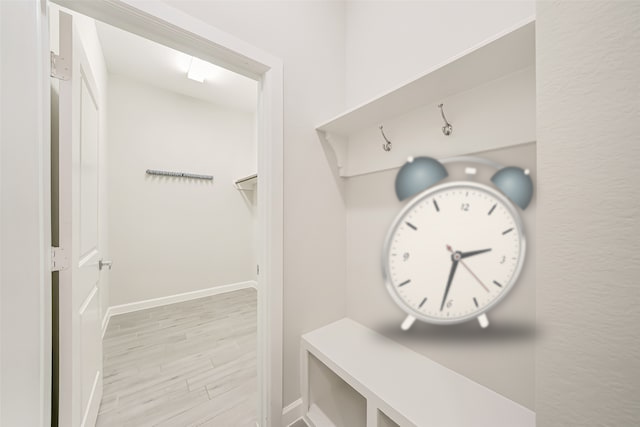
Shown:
2 h 31 min 22 s
